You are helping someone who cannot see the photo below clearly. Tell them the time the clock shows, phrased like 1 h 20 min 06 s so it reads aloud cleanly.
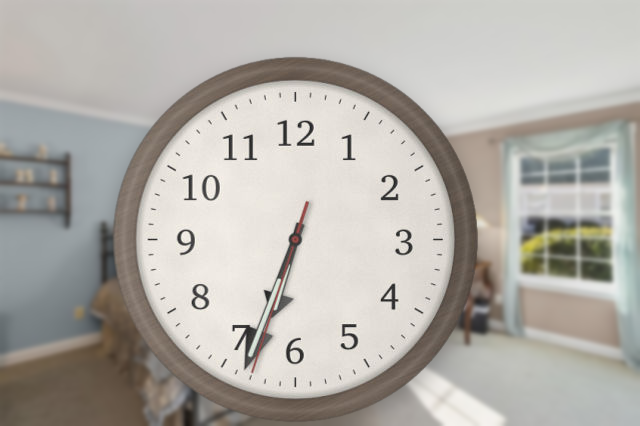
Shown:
6 h 33 min 33 s
